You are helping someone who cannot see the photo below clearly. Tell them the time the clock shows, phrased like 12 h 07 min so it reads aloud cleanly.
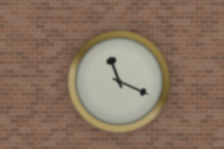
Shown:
11 h 19 min
